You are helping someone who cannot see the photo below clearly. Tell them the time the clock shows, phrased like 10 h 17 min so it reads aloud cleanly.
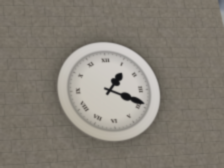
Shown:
1 h 19 min
